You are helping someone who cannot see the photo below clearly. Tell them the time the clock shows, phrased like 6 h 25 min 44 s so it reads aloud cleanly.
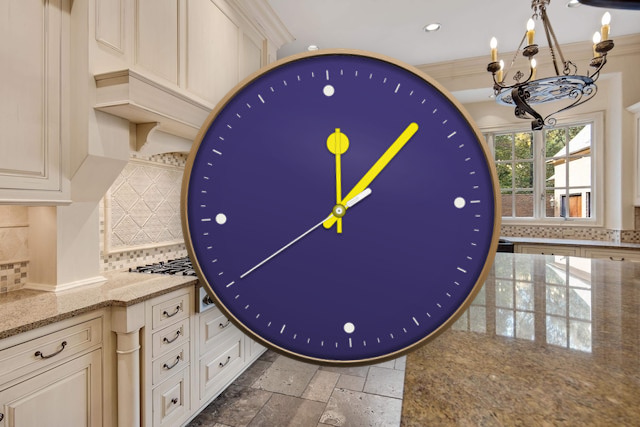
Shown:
12 h 07 min 40 s
